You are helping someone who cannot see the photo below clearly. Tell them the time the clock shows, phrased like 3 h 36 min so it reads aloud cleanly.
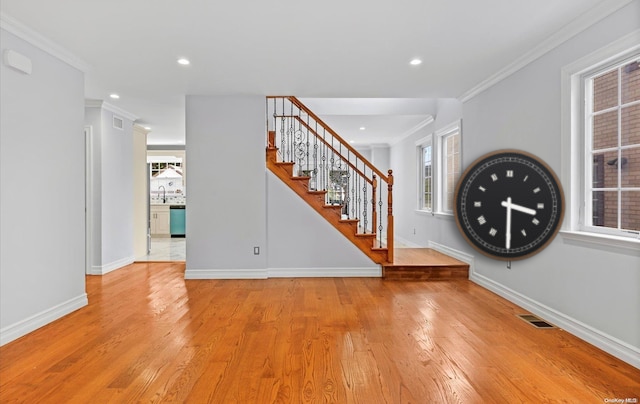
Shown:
3 h 30 min
